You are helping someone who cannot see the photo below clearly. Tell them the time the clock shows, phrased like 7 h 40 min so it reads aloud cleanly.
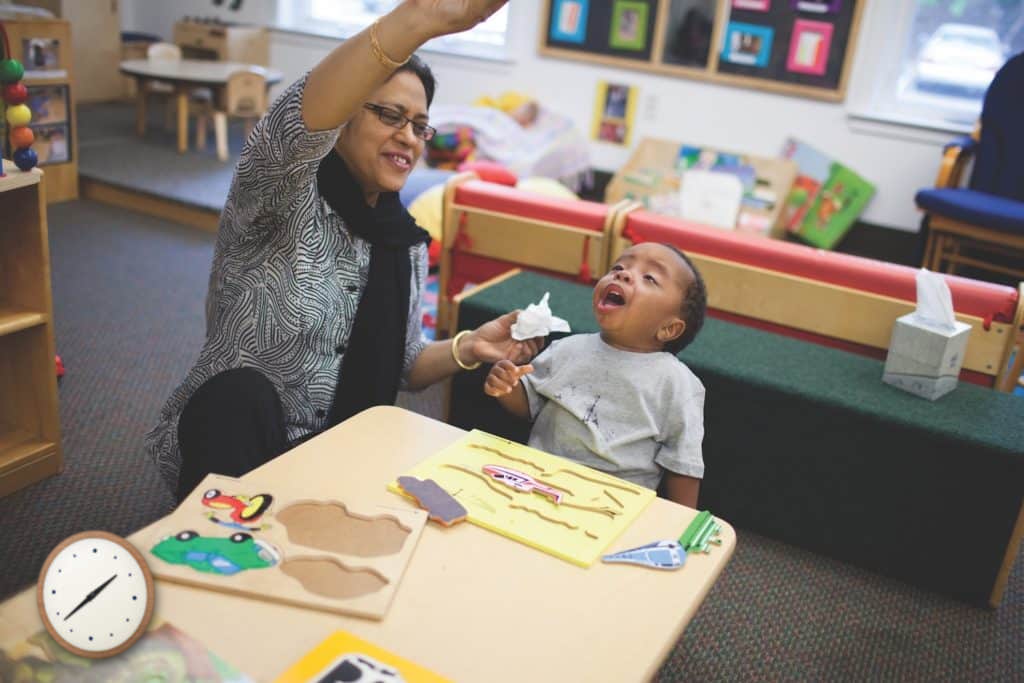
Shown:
1 h 38 min
